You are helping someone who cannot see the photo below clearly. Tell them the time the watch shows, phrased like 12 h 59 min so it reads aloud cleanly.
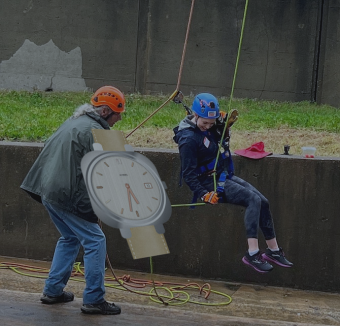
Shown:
5 h 32 min
